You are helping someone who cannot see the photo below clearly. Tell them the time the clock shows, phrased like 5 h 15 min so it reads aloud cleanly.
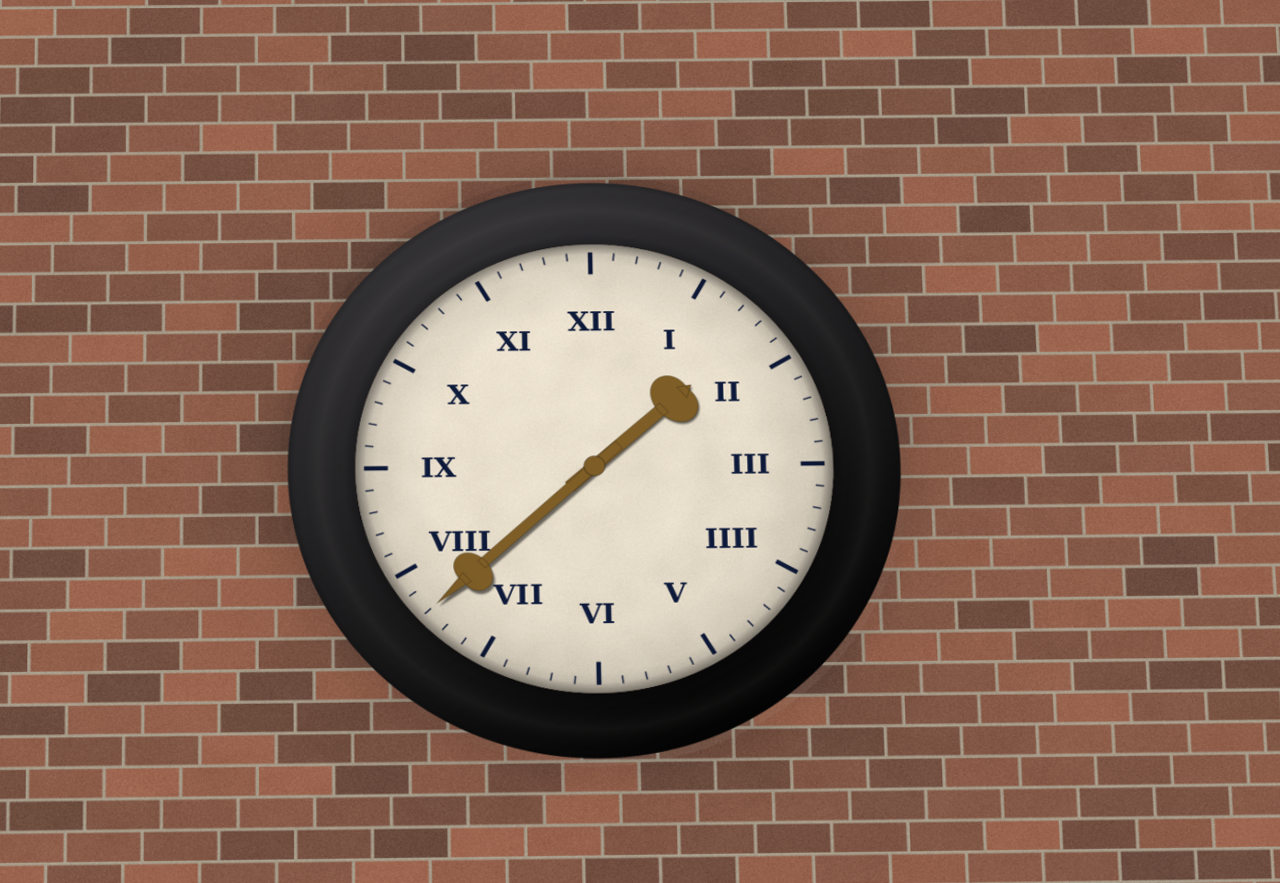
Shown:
1 h 38 min
